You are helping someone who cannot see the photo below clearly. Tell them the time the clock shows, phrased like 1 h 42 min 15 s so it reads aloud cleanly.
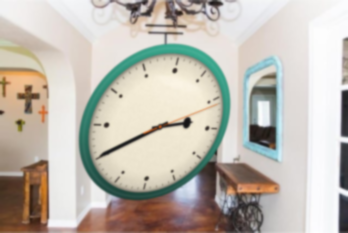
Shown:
2 h 40 min 11 s
